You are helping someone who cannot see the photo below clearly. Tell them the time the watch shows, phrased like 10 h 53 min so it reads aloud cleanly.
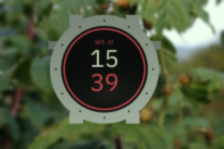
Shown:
15 h 39 min
